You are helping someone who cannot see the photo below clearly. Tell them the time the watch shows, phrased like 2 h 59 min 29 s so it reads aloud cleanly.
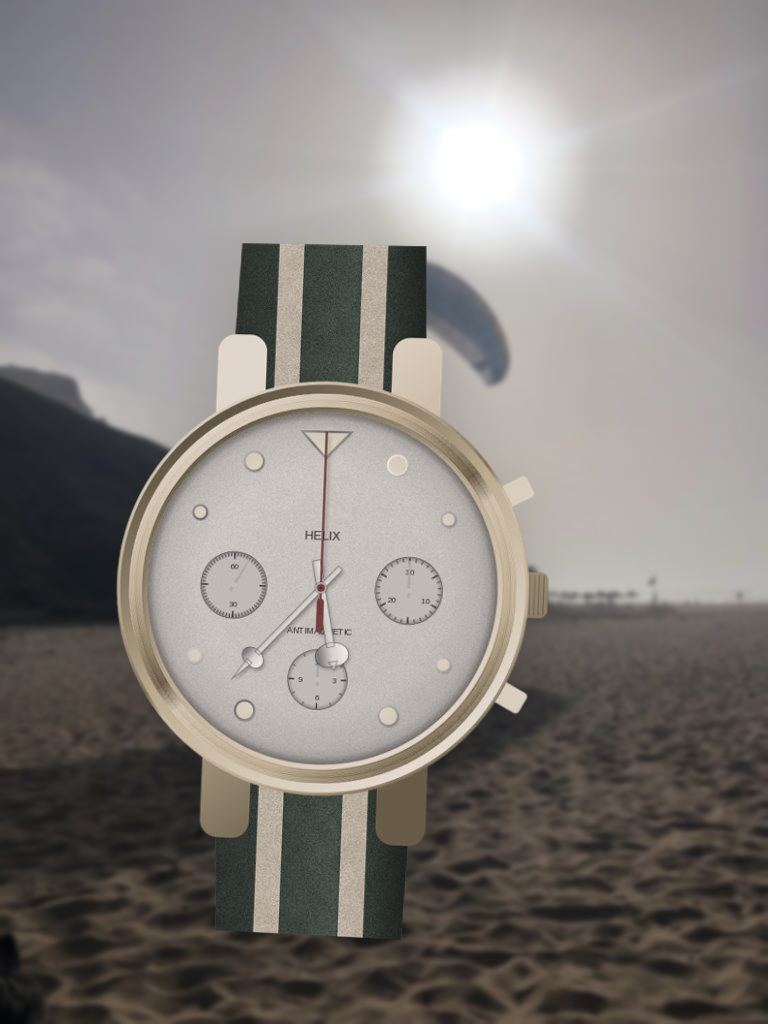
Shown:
5 h 37 min 05 s
